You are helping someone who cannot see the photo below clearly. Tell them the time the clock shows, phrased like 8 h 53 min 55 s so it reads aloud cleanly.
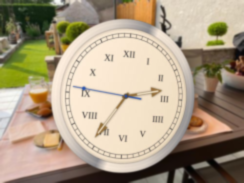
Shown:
2 h 35 min 46 s
